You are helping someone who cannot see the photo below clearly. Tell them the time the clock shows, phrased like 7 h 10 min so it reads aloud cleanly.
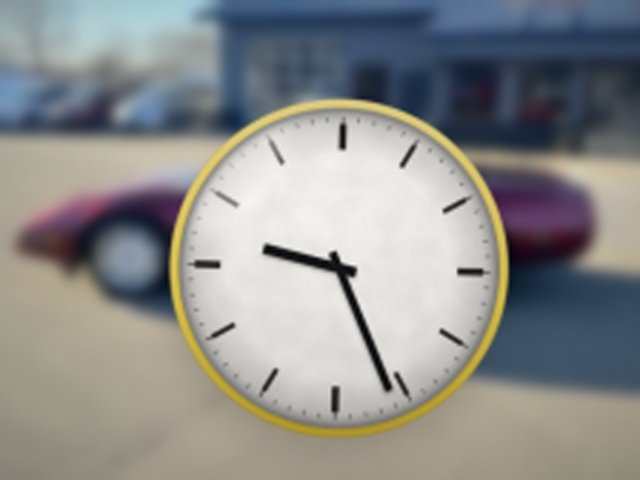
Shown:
9 h 26 min
